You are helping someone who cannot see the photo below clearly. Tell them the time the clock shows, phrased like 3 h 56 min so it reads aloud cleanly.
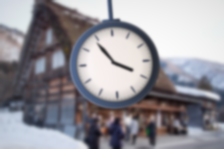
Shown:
3 h 54 min
